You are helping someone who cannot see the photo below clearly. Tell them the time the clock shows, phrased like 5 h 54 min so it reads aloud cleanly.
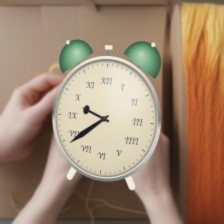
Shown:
9 h 39 min
